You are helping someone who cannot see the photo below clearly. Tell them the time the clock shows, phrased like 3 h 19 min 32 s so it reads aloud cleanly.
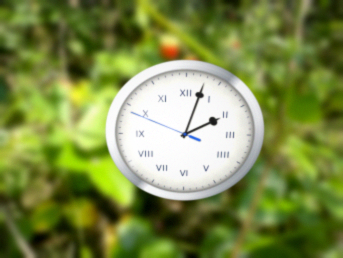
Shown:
2 h 02 min 49 s
